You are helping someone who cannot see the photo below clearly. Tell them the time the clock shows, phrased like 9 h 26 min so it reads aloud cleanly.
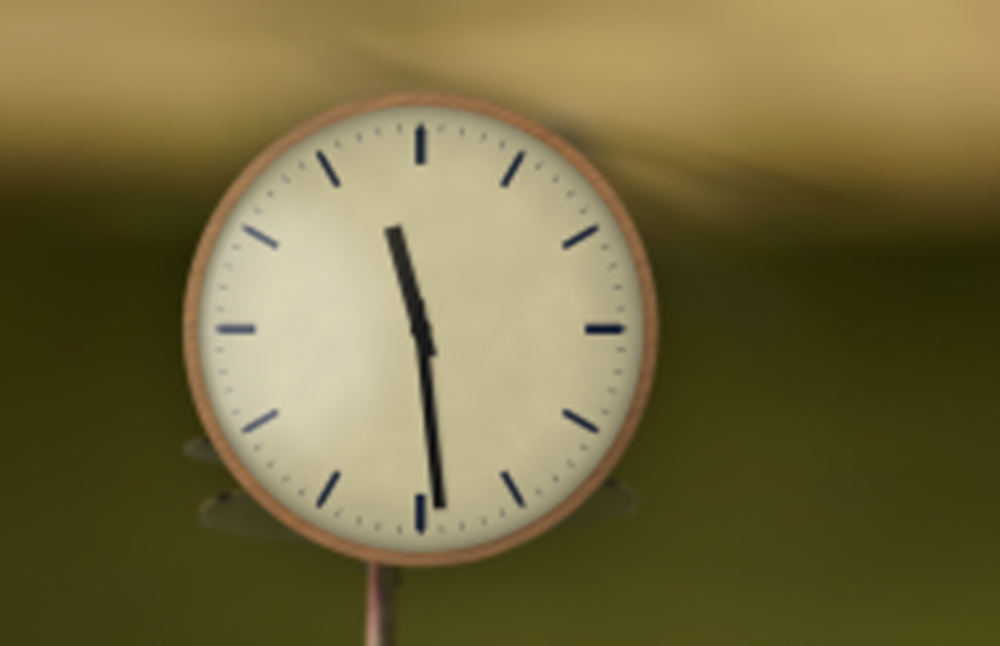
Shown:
11 h 29 min
